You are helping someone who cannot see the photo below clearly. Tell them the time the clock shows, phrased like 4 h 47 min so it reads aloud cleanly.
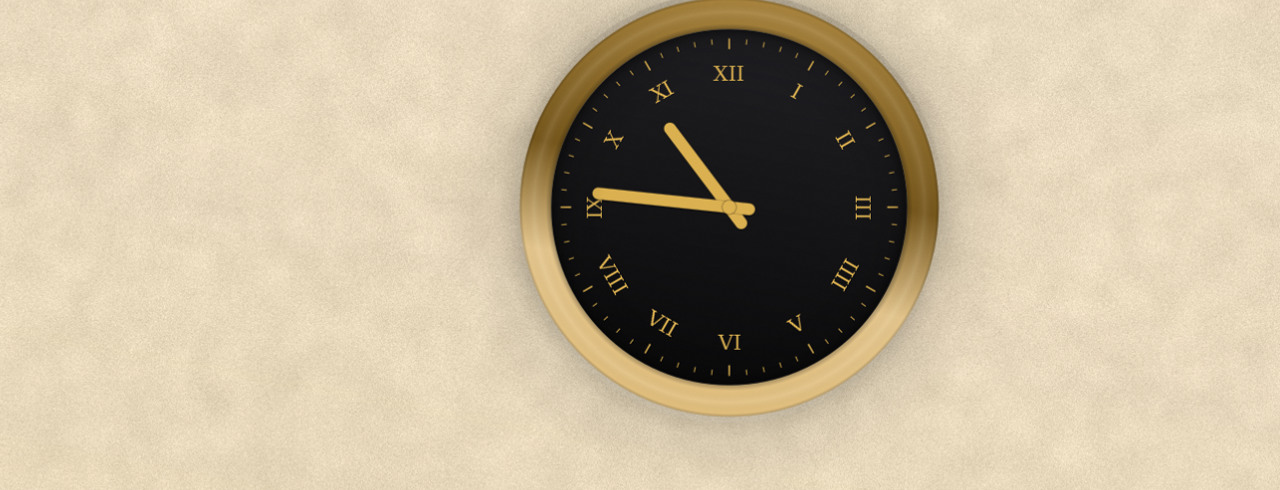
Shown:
10 h 46 min
